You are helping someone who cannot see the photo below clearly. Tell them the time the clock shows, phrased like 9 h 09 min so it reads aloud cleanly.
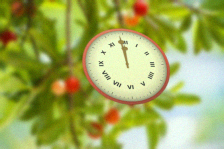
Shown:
11 h 59 min
